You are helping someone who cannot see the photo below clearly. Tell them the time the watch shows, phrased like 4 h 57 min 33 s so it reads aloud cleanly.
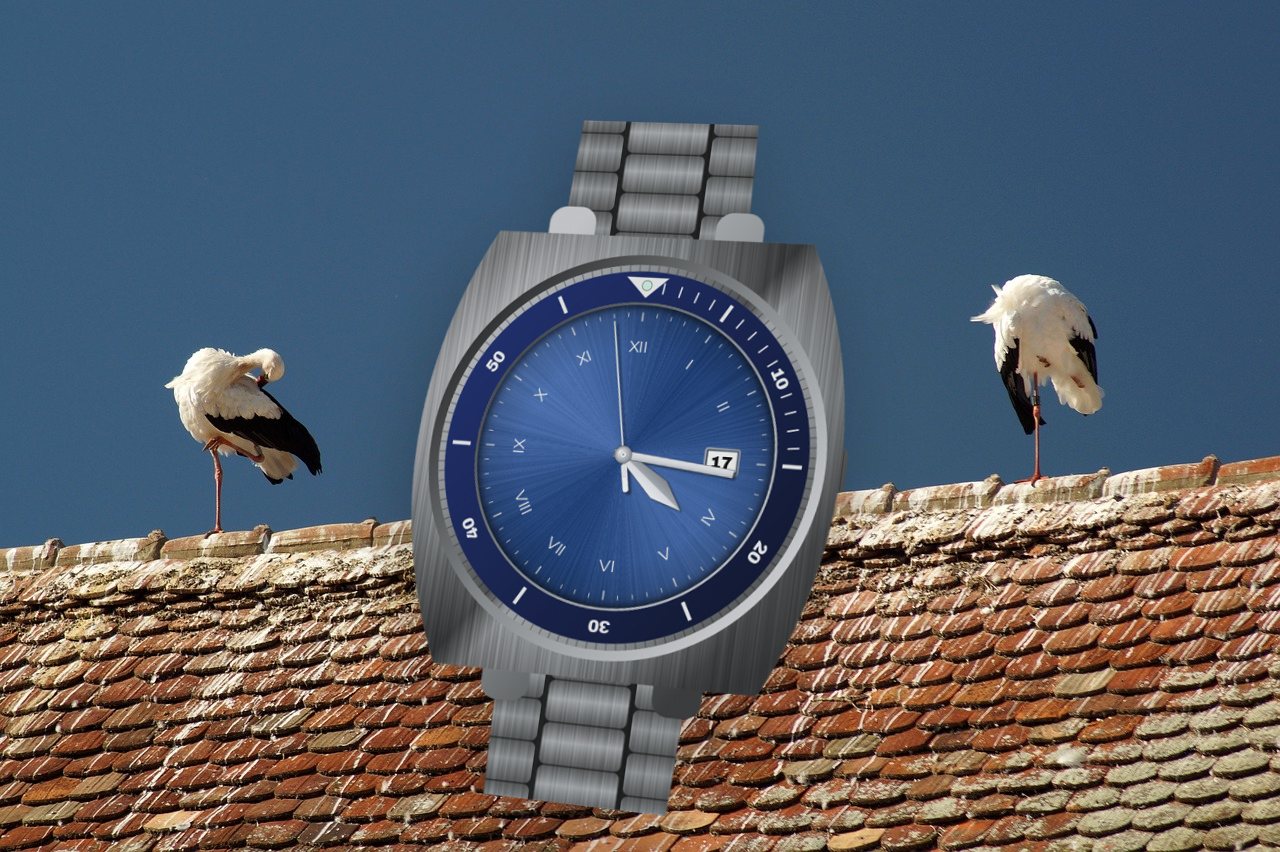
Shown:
4 h 15 min 58 s
